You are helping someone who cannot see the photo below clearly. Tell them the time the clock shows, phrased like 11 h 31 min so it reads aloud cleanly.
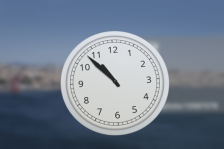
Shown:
10 h 53 min
